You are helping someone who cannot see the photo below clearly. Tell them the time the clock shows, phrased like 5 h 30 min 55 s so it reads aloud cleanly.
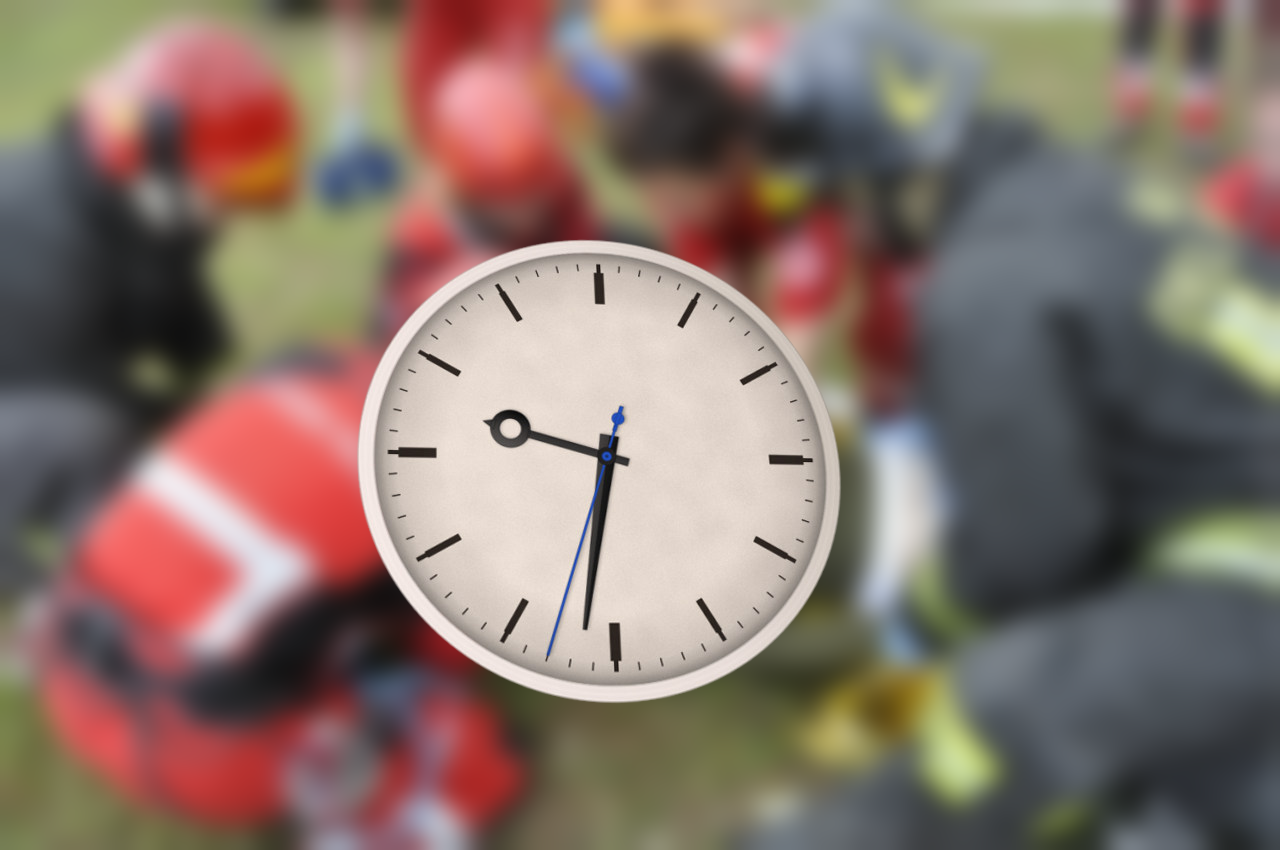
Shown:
9 h 31 min 33 s
